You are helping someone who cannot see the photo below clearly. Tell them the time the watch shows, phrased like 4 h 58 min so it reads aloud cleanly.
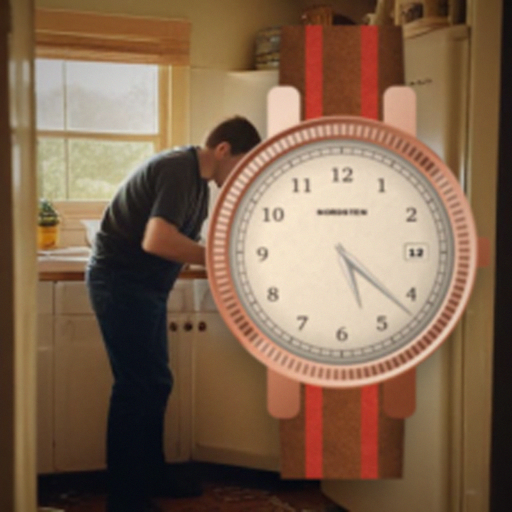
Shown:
5 h 22 min
